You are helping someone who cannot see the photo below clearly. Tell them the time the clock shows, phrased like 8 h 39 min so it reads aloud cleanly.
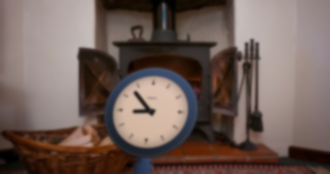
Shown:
8 h 53 min
